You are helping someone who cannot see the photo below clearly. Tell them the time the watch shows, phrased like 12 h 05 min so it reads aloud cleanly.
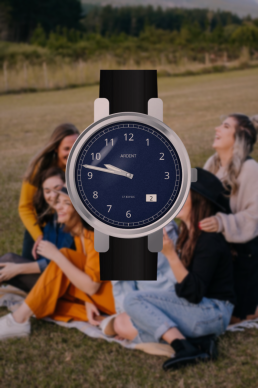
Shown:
9 h 47 min
